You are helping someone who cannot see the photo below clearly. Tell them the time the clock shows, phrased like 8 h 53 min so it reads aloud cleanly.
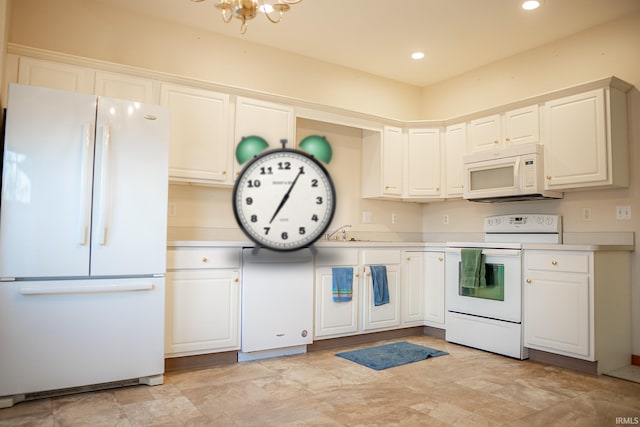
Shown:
7 h 05 min
